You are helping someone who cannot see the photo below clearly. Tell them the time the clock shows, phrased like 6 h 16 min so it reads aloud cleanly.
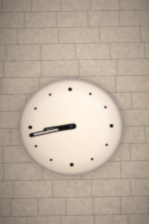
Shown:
8 h 43 min
